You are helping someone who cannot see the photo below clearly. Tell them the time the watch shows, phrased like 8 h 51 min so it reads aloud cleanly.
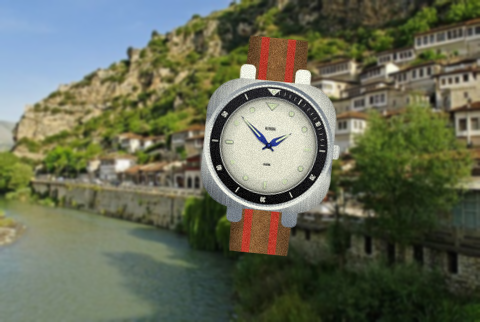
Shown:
1 h 52 min
